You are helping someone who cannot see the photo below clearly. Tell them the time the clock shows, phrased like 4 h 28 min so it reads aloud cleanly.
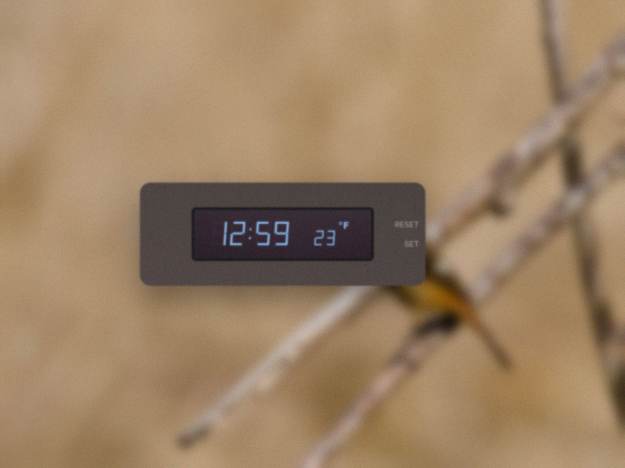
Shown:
12 h 59 min
